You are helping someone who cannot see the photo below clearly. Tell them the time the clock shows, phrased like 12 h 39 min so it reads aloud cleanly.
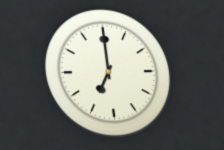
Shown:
7 h 00 min
